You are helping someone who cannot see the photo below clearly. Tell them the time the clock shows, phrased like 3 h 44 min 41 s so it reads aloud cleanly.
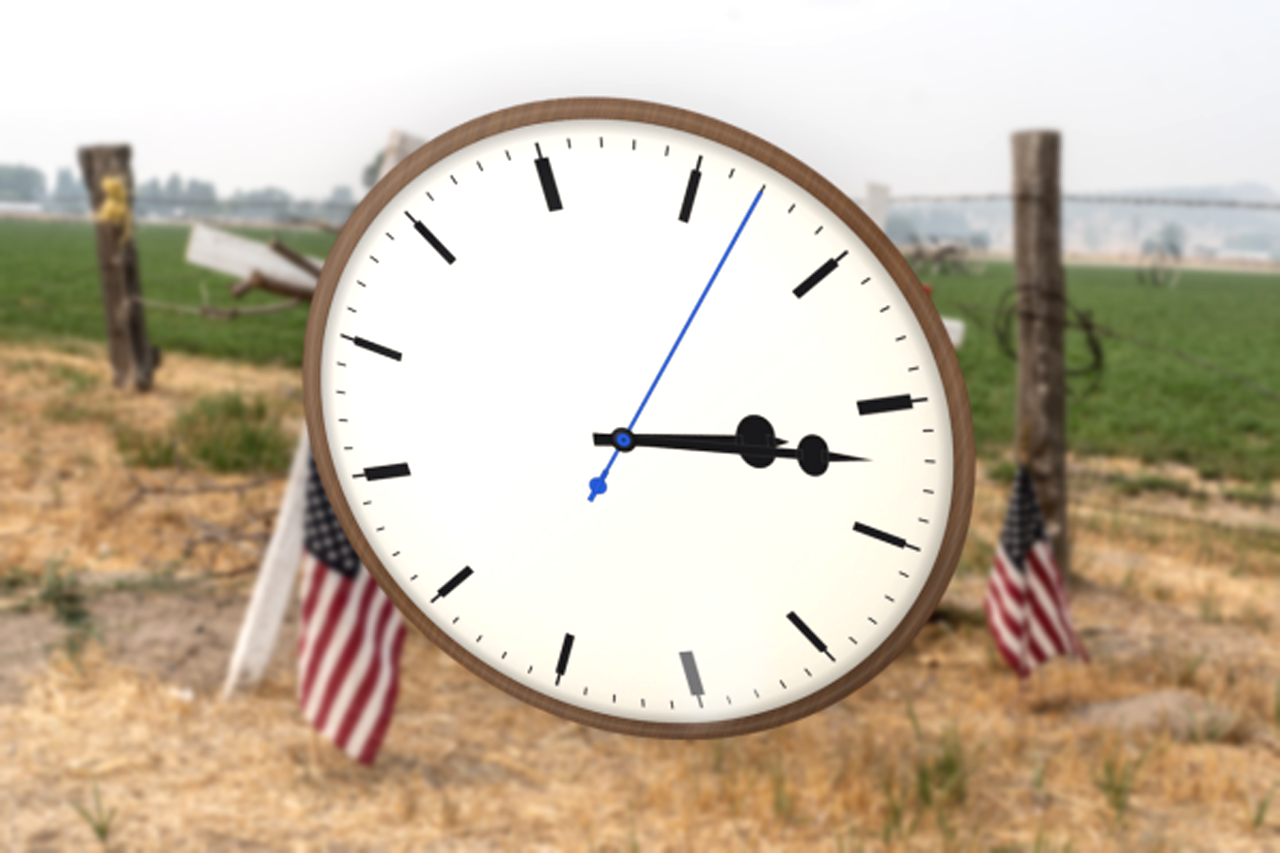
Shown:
3 h 17 min 07 s
